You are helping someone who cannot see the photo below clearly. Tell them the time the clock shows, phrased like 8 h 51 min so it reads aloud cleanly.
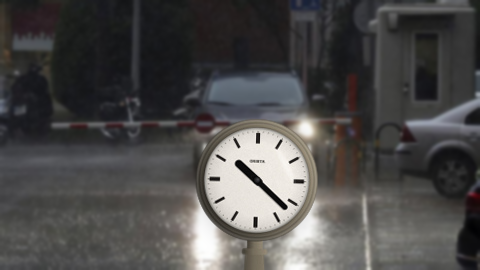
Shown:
10 h 22 min
